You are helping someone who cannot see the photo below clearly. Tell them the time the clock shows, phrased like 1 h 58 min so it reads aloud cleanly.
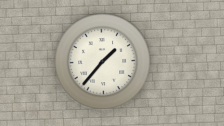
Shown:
1 h 37 min
